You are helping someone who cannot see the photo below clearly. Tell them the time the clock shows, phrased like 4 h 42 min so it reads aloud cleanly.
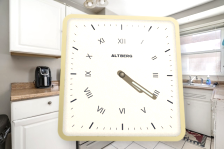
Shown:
4 h 21 min
